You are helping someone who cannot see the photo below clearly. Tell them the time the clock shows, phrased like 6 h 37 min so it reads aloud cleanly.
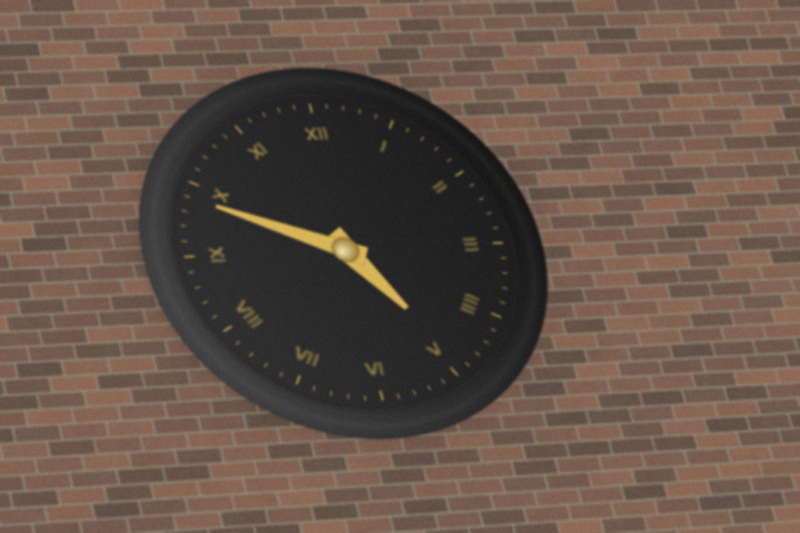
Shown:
4 h 49 min
